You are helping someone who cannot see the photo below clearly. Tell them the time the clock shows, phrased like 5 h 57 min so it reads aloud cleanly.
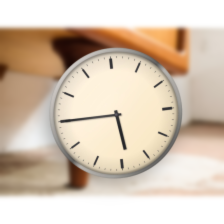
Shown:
5 h 45 min
